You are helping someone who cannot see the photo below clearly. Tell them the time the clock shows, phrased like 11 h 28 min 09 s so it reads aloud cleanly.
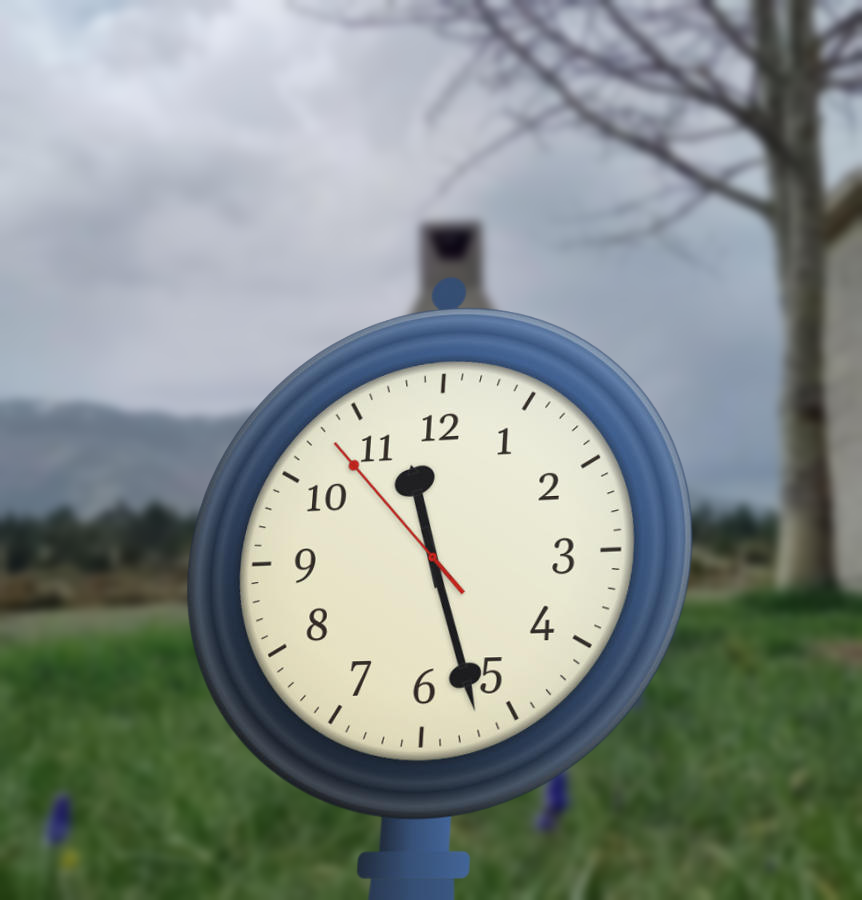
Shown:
11 h 26 min 53 s
